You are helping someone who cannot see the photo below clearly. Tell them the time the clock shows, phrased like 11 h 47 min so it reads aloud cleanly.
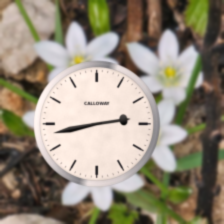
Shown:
2 h 43 min
